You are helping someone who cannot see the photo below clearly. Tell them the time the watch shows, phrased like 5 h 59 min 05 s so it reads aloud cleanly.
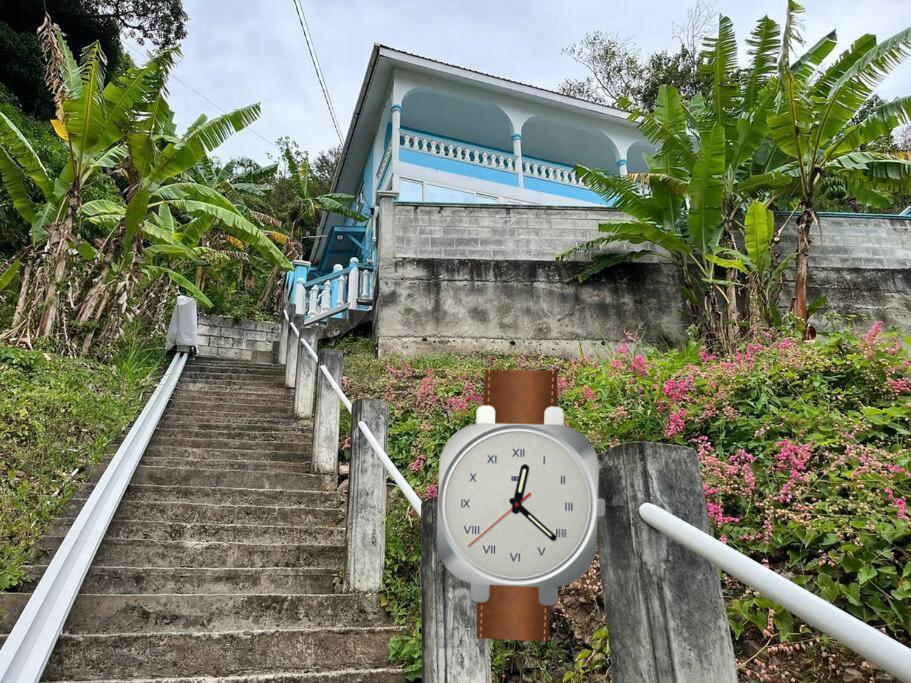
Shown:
12 h 21 min 38 s
